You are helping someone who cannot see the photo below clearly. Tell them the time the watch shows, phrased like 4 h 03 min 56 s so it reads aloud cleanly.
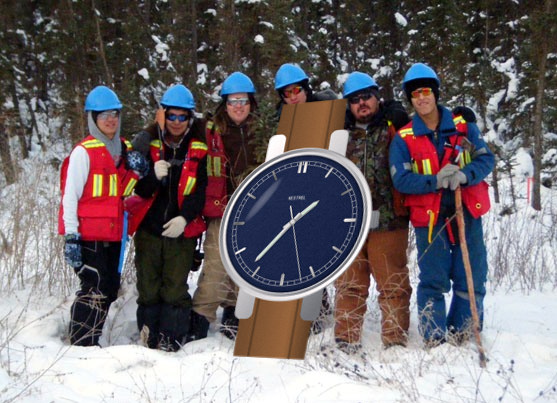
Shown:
1 h 36 min 27 s
